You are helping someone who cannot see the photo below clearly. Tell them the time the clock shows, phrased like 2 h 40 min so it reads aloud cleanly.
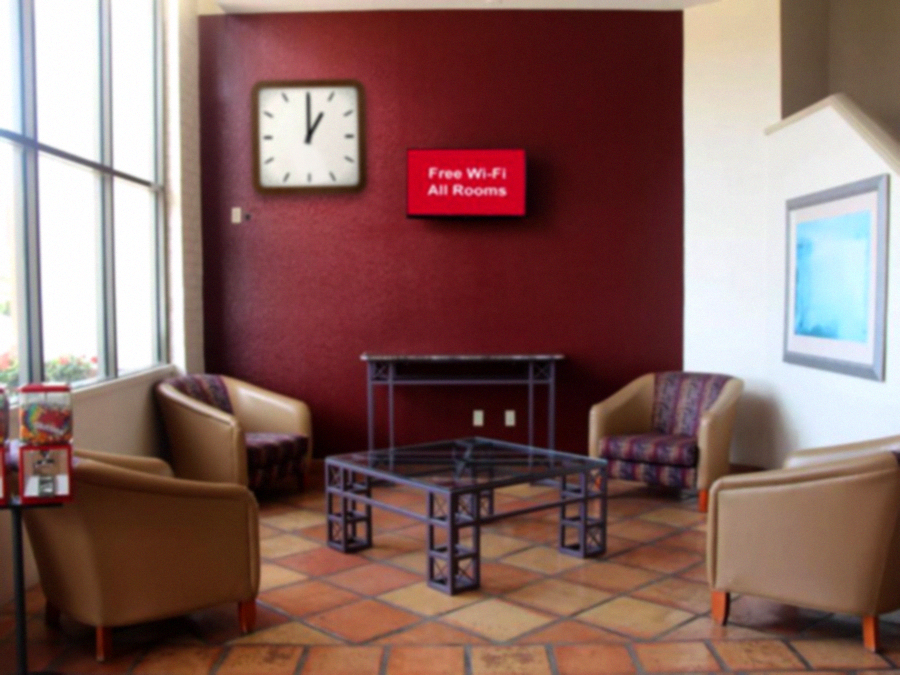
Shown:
1 h 00 min
